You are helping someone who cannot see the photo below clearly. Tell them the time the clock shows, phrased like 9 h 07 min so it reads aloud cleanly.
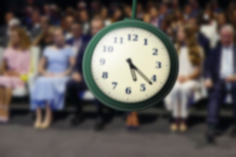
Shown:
5 h 22 min
